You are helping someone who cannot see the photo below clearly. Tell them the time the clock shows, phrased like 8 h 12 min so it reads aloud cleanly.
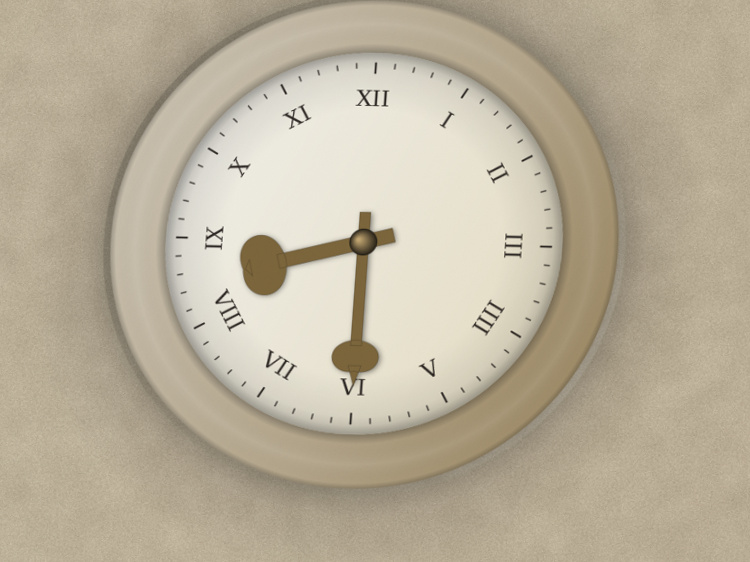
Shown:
8 h 30 min
